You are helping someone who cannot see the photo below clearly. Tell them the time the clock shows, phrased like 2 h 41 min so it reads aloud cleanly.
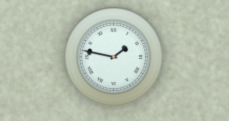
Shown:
1 h 47 min
